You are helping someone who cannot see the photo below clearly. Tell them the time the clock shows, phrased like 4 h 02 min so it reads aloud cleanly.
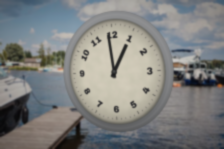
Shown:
12 h 59 min
